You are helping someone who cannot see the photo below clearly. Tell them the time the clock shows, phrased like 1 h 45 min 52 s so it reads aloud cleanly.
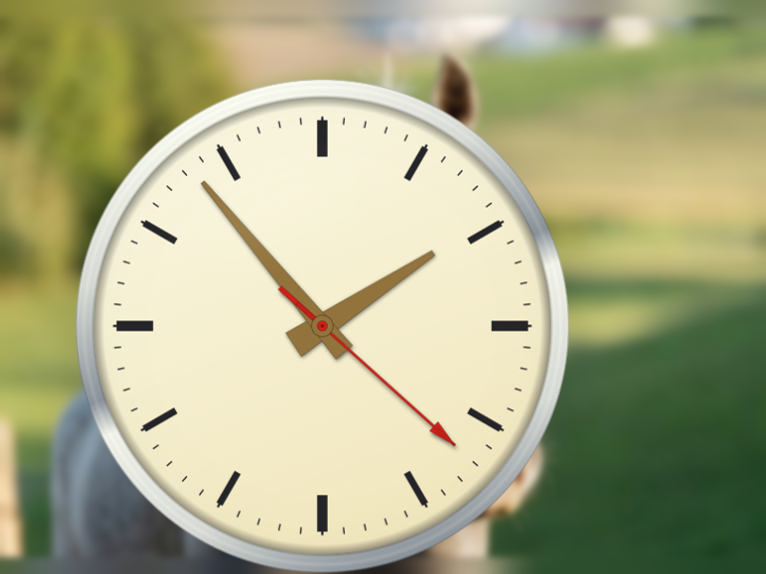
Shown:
1 h 53 min 22 s
